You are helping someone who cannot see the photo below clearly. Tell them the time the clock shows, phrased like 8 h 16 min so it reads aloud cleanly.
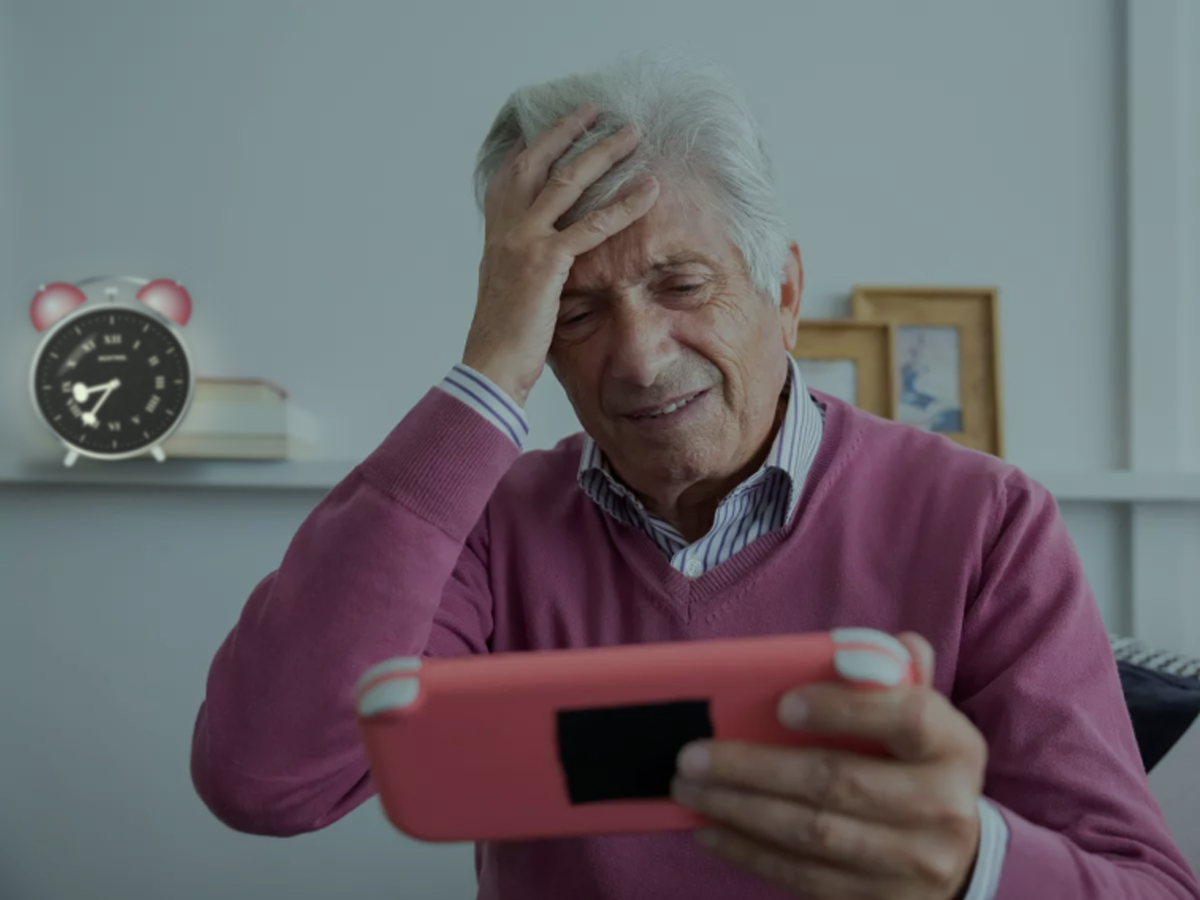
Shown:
8 h 36 min
